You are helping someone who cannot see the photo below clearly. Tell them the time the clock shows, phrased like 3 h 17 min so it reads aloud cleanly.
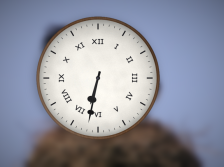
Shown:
6 h 32 min
